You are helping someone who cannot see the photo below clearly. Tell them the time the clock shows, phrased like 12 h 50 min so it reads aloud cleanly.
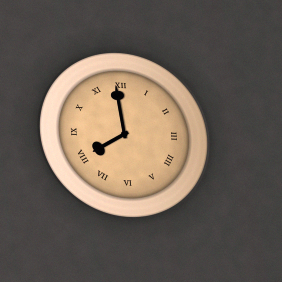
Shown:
7 h 59 min
